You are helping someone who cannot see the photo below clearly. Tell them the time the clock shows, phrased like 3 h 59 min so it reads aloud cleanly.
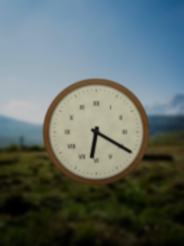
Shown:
6 h 20 min
